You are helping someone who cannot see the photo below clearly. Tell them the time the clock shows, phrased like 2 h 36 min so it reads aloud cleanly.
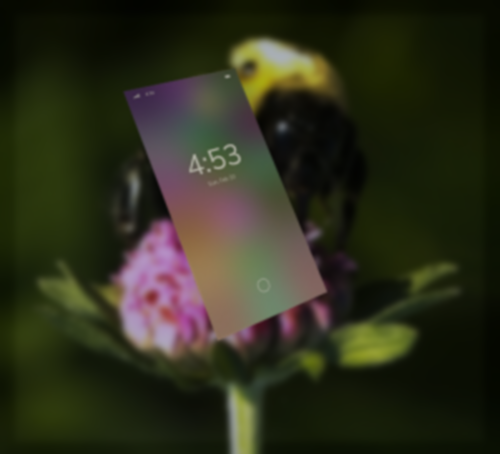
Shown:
4 h 53 min
